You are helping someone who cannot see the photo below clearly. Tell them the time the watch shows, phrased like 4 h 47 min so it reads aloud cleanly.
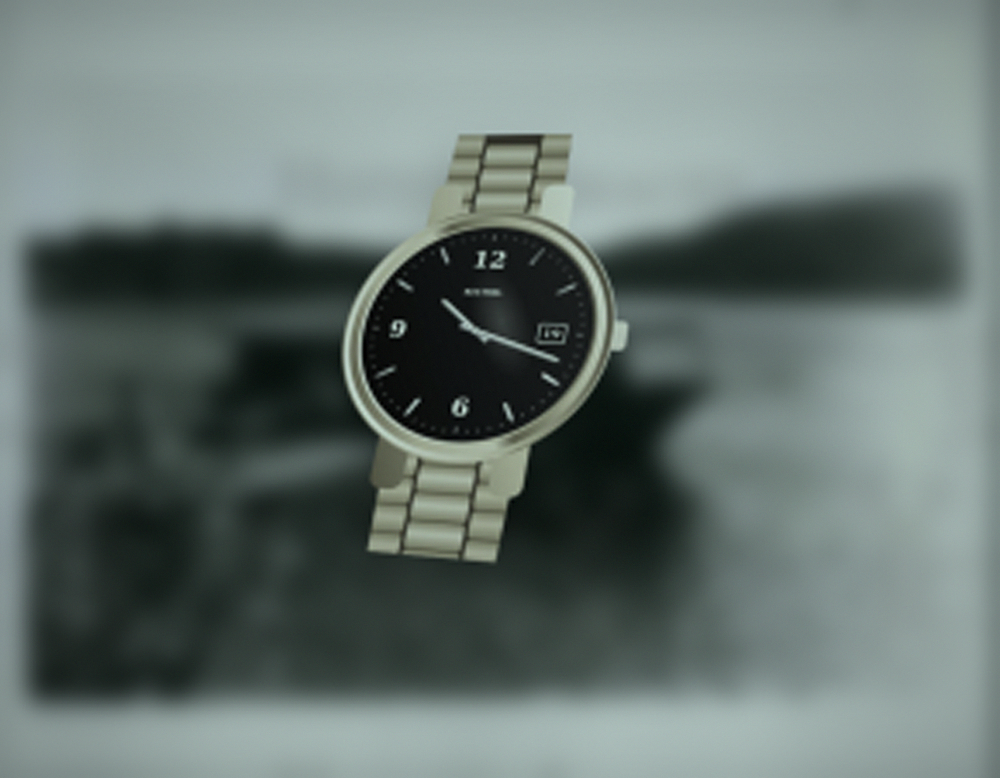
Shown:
10 h 18 min
